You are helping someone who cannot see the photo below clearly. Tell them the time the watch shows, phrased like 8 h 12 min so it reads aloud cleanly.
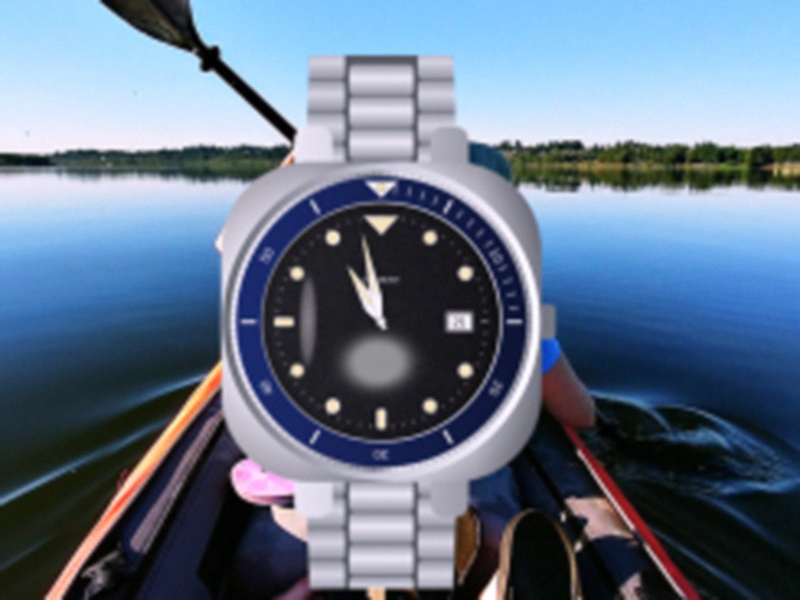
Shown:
10 h 58 min
